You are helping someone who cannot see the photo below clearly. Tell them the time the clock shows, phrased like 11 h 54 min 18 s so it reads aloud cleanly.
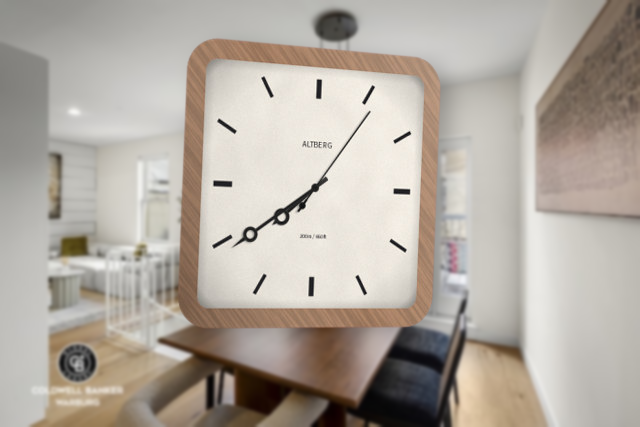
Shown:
7 h 39 min 06 s
